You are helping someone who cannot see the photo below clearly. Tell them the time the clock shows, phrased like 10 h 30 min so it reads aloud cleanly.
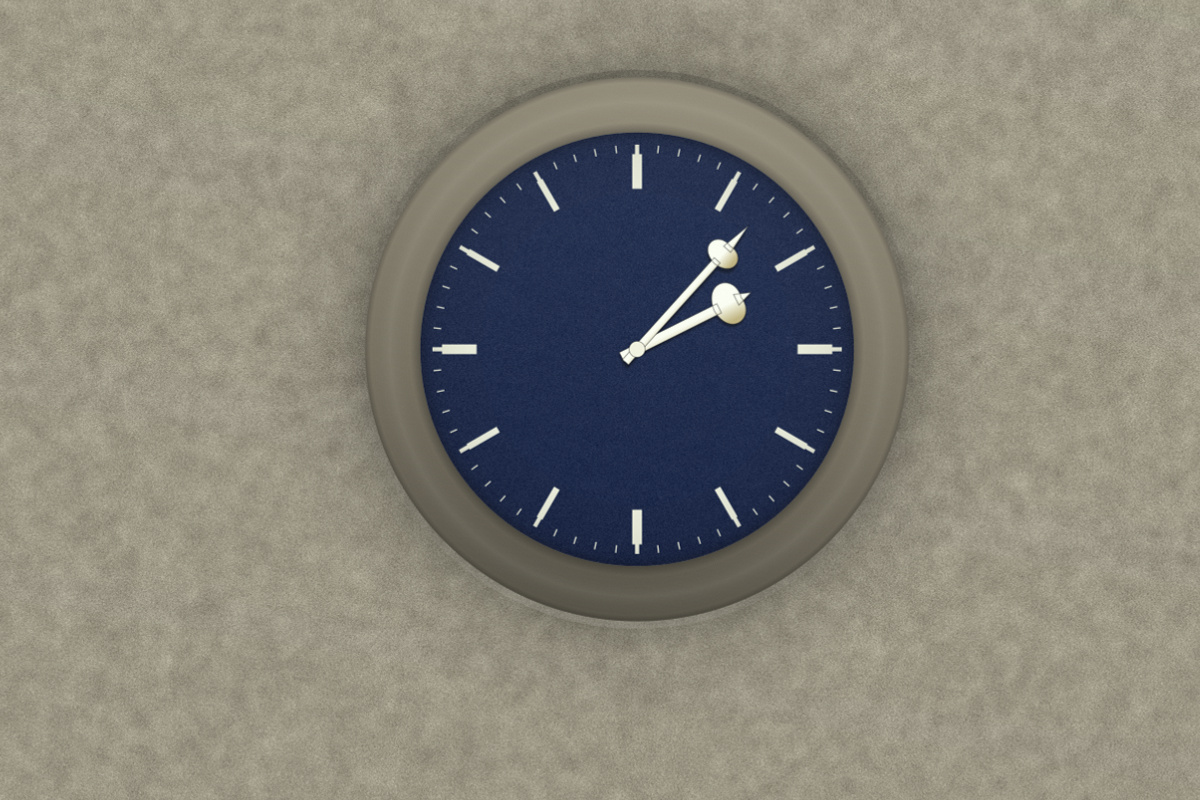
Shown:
2 h 07 min
